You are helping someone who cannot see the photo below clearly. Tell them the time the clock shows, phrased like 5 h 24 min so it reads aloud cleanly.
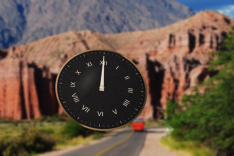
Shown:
12 h 00 min
